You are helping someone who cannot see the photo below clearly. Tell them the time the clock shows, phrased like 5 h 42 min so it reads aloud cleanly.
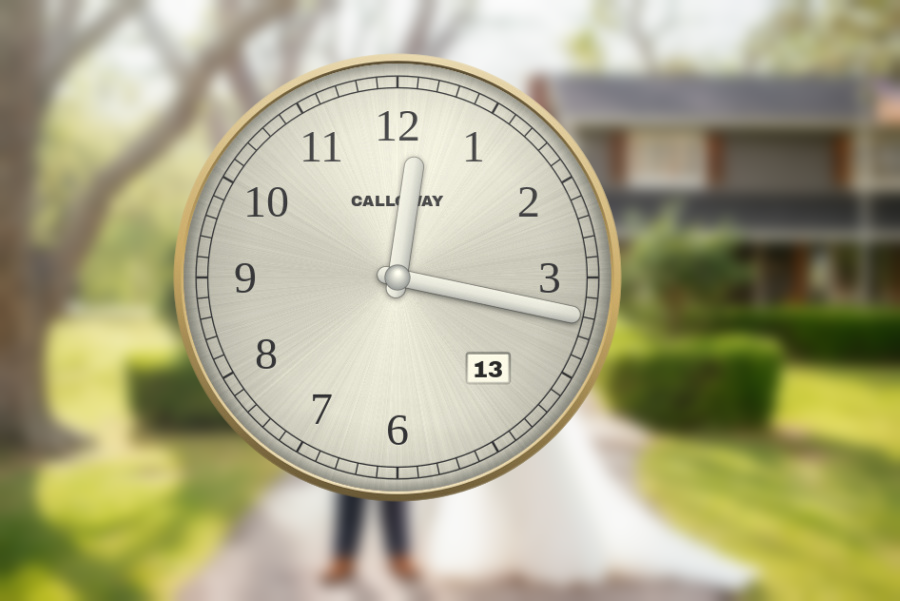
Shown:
12 h 17 min
